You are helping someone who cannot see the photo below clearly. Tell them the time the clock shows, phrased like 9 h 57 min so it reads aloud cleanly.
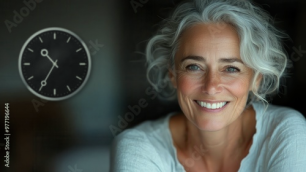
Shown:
10 h 35 min
